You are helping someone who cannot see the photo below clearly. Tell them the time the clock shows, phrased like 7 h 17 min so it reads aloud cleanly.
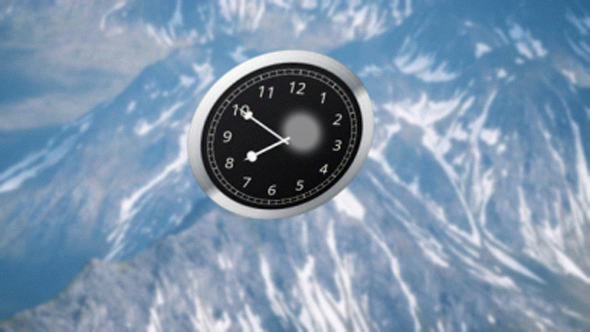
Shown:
7 h 50 min
